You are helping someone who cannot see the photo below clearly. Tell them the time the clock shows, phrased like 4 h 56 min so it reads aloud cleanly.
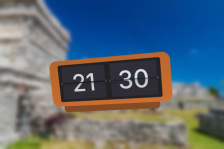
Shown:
21 h 30 min
